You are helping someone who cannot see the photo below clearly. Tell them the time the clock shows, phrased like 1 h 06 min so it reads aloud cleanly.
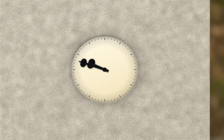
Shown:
9 h 48 min
